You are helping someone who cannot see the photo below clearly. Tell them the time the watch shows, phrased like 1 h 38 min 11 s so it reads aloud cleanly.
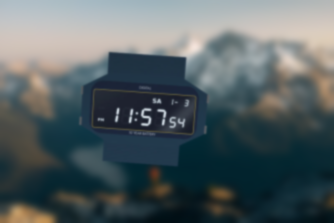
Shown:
11 h 57 min 54 s
